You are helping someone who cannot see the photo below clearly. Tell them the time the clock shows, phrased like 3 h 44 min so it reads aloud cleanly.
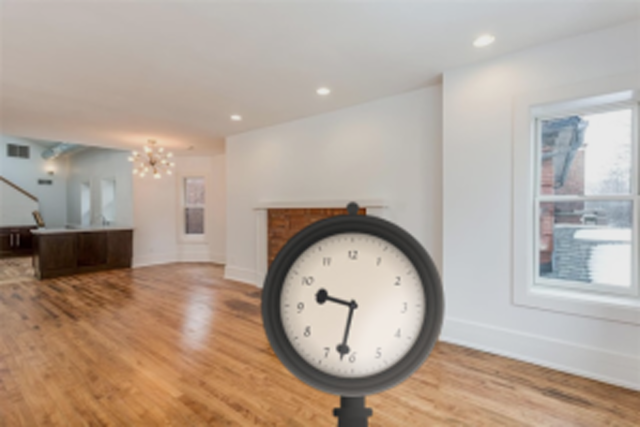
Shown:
9 h 32 min
